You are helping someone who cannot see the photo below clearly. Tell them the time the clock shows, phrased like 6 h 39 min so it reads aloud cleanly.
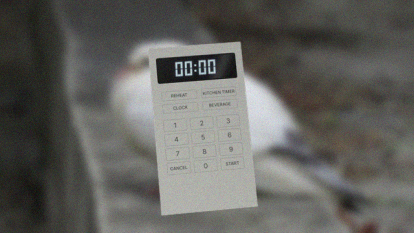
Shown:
0 h 00 min
